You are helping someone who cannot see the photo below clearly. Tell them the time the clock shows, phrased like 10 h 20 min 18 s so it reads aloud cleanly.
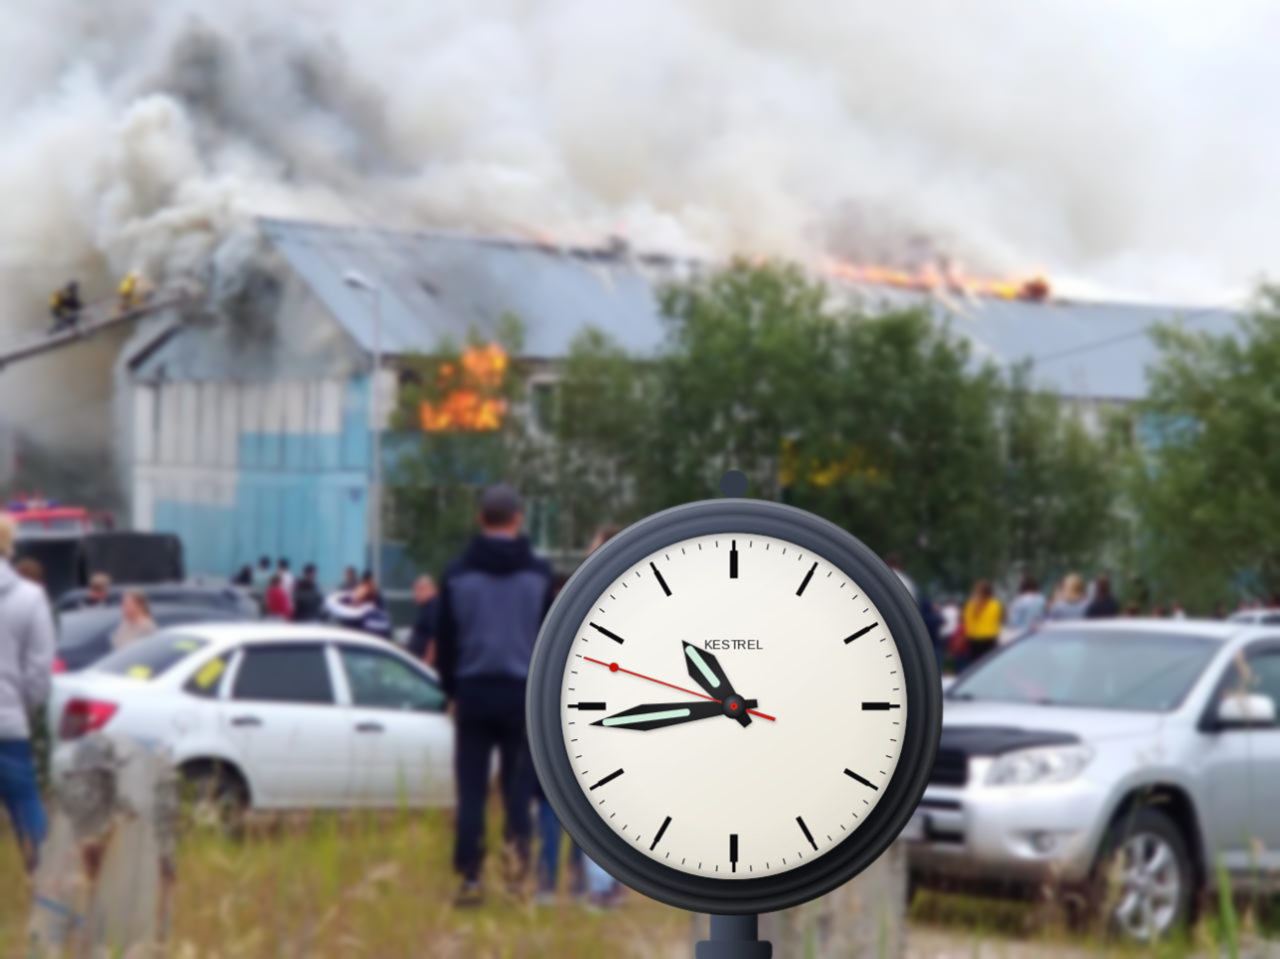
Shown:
10 h 43 min 48 s
